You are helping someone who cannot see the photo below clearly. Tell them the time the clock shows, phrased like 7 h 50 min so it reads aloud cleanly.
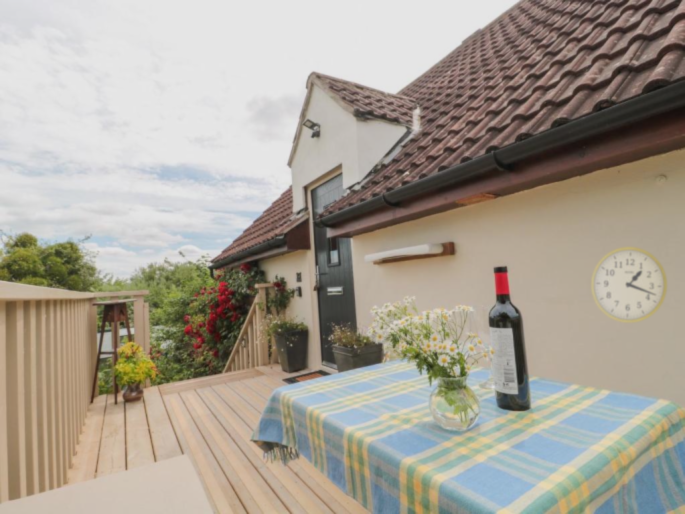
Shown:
1 h 18 min
